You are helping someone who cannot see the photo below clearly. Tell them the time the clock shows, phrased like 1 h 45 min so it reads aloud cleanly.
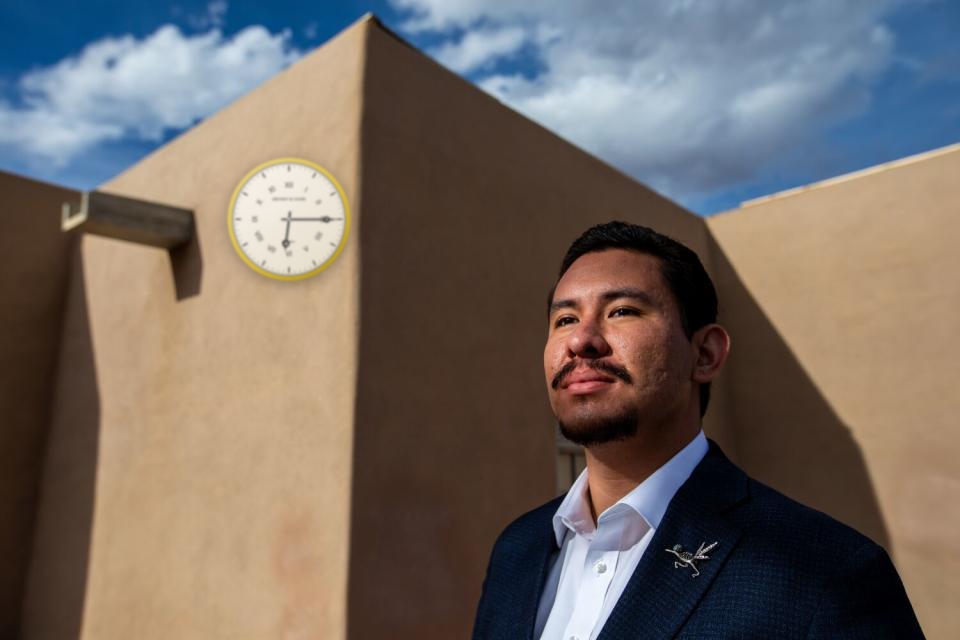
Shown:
6 h 15 min
